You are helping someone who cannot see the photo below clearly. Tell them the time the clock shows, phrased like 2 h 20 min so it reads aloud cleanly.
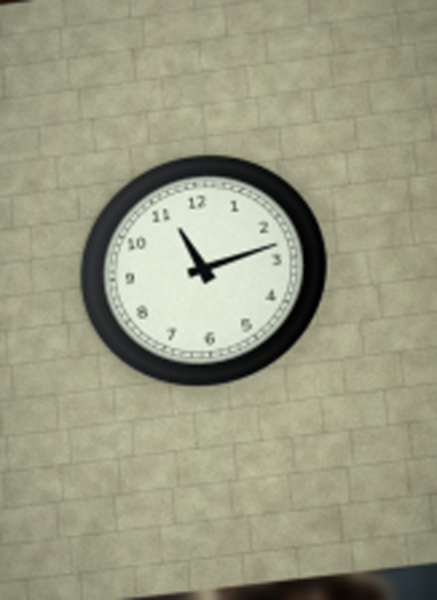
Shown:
11 h 13 min
